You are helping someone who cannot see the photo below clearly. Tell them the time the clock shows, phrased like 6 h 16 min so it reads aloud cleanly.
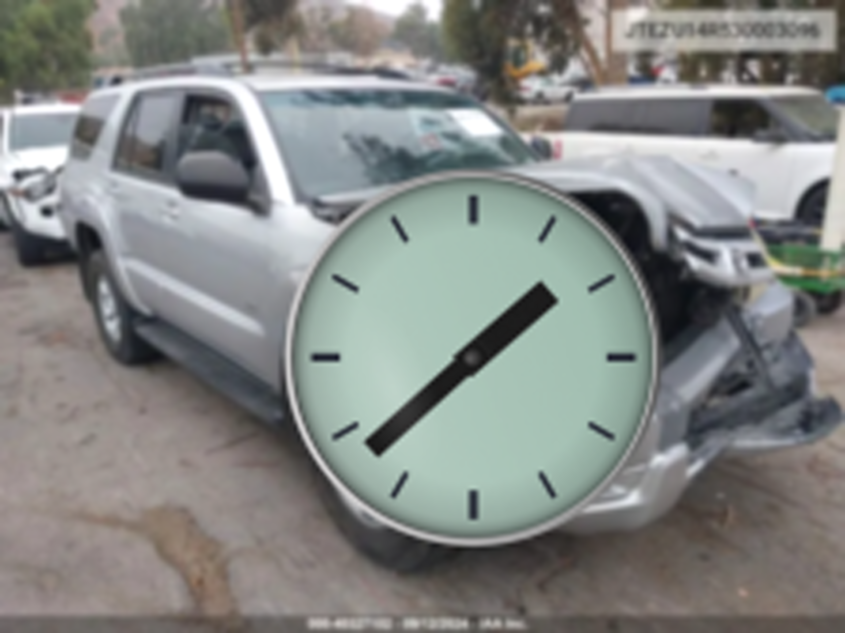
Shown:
1 h 38 min
